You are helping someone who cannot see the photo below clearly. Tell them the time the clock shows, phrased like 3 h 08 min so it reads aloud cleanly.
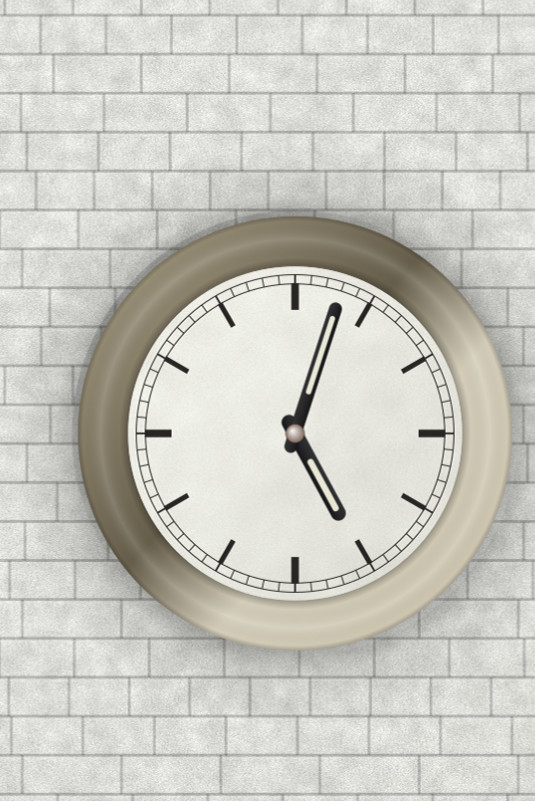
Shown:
5 h 03 min
